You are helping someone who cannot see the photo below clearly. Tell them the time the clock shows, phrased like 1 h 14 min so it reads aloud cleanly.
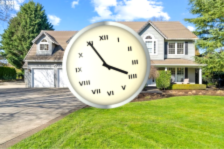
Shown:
3 h 55 min
